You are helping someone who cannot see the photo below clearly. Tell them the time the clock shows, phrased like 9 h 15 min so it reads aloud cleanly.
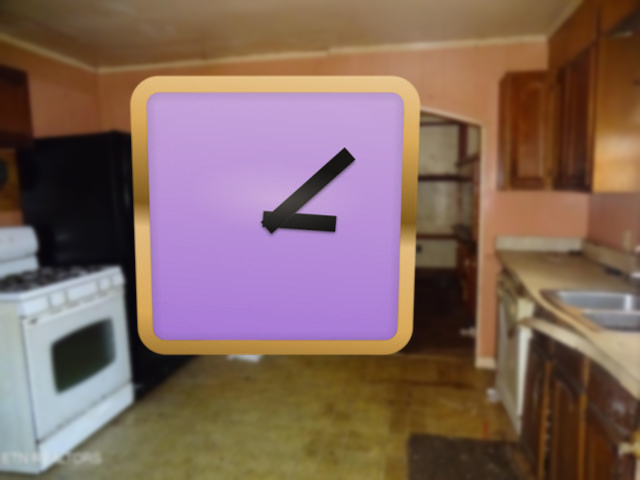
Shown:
3 h 08 min
